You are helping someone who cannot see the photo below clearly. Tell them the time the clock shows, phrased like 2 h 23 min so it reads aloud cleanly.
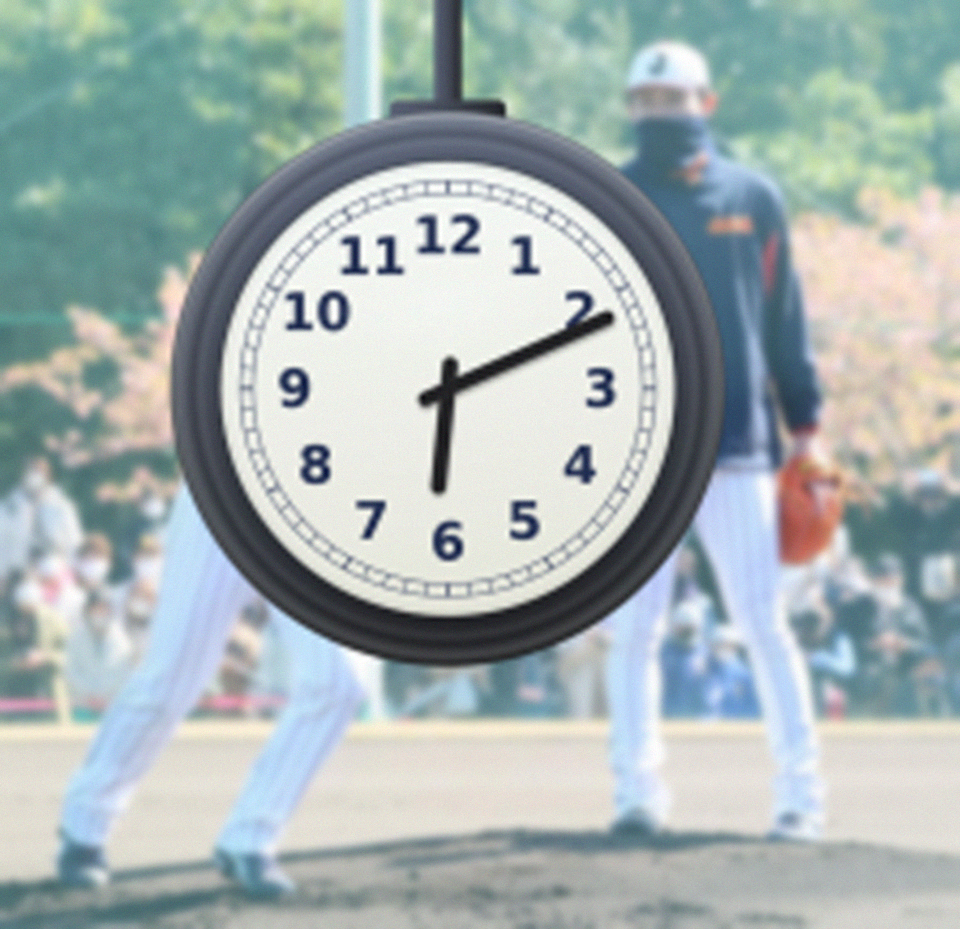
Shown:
6 h 11 min
